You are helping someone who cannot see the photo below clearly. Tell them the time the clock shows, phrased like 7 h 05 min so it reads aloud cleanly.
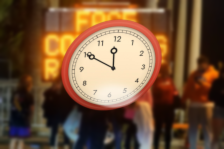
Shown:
11 h 50 min
